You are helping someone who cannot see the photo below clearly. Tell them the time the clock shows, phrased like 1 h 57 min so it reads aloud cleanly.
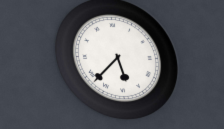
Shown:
5 h 38 min
